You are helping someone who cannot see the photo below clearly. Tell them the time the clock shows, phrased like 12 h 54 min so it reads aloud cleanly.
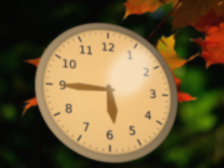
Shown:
5 h 45 min
